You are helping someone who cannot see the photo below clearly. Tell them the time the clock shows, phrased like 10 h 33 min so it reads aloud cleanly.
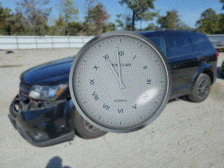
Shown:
10 h 59 min
